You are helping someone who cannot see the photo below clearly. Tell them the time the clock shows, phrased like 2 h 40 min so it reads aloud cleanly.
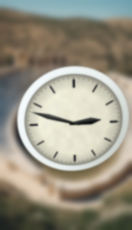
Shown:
2 h 48 min
